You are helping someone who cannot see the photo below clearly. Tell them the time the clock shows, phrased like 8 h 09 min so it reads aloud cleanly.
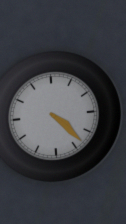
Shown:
4 h 23 min
